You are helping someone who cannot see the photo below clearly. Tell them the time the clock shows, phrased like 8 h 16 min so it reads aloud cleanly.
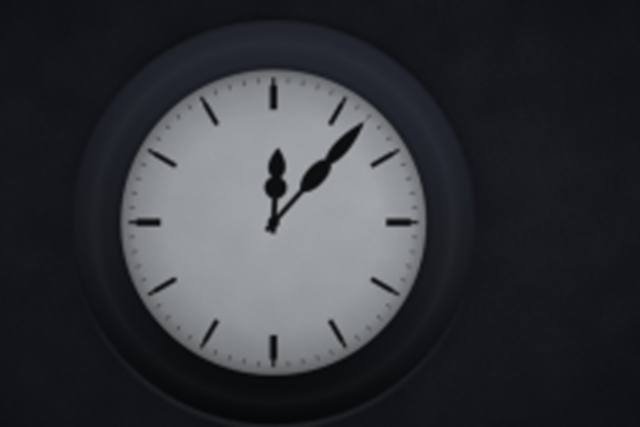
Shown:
12 h 07 min
